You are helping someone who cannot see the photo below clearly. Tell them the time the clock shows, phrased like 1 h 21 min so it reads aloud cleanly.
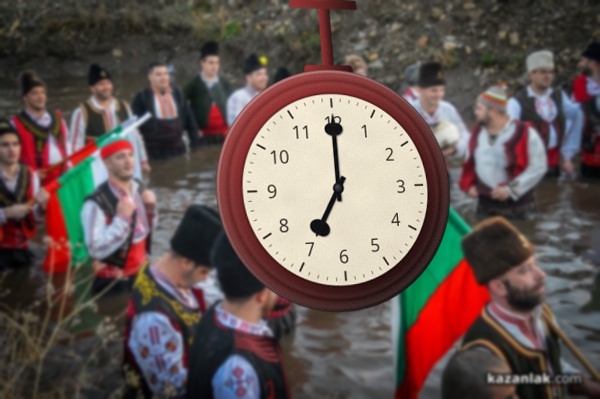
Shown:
7 h 00 min
